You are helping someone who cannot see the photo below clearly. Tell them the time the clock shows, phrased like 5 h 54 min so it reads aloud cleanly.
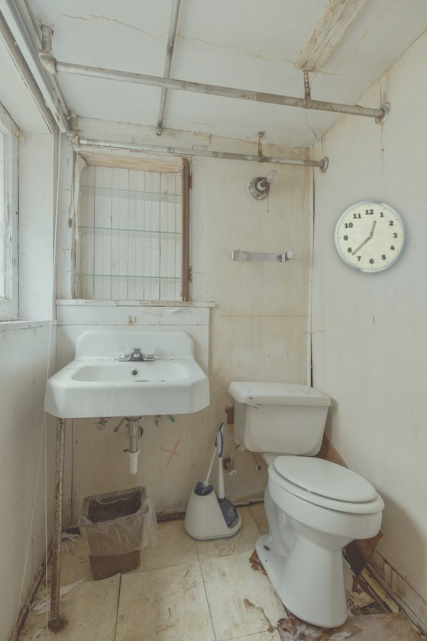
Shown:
12 h 38 min
